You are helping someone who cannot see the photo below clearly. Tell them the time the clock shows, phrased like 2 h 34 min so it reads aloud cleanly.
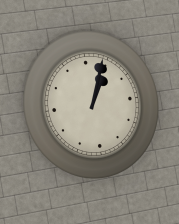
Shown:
1 h 04 min
